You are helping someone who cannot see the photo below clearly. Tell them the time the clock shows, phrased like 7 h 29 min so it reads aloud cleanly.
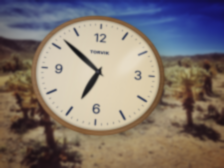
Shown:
6 h 52 min
